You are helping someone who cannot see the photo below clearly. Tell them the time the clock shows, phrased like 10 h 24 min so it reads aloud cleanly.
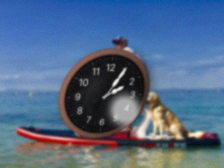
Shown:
2 h 05 min
